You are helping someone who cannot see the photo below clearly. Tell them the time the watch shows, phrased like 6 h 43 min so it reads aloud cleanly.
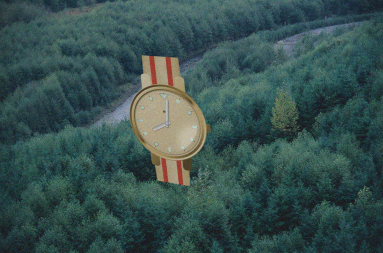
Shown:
8 h 01 min
